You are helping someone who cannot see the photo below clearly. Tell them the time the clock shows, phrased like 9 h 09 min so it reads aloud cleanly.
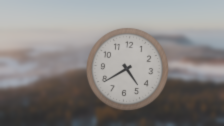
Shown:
4 h 39 min
